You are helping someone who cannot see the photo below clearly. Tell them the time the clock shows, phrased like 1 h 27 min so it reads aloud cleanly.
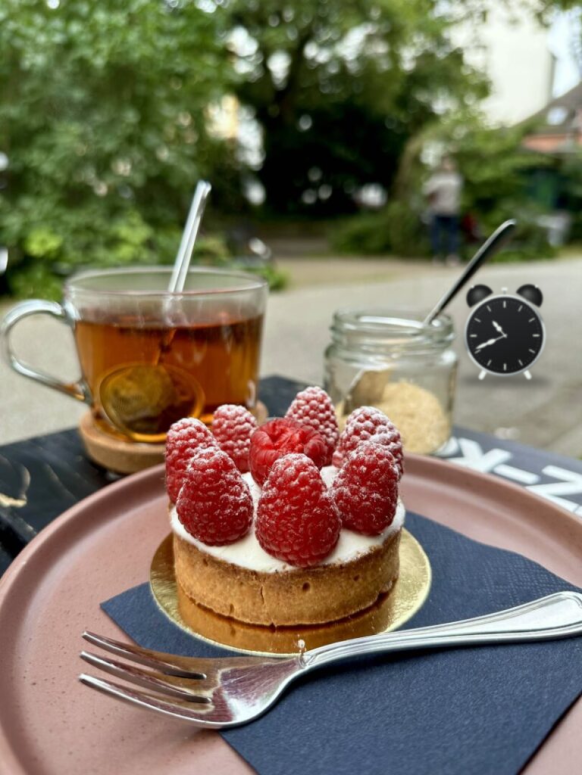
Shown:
10 h 41 min
